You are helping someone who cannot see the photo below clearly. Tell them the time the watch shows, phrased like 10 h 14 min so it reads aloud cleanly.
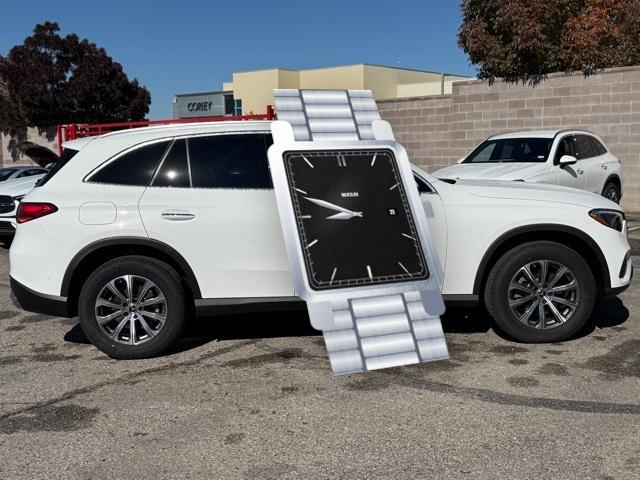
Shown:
8 h 49 min
